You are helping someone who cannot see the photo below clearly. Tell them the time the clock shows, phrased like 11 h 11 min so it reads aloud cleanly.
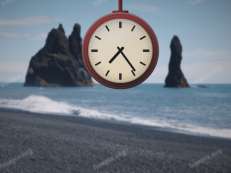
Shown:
7 h 24 min
